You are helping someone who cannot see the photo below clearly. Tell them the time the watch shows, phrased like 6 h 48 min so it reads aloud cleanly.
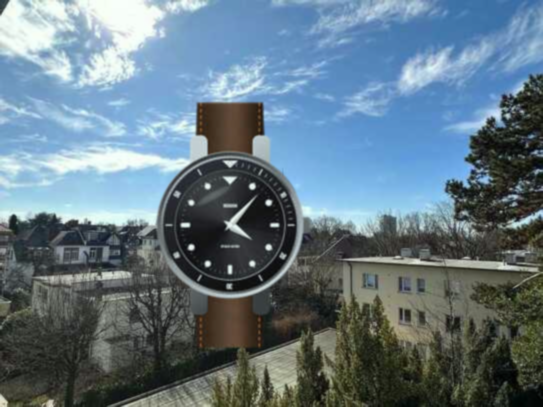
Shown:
4 h 07 min
